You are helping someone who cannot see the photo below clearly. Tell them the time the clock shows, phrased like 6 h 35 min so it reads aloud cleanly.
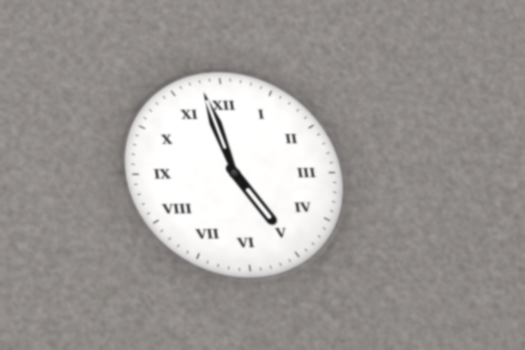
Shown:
4 h 58 min
